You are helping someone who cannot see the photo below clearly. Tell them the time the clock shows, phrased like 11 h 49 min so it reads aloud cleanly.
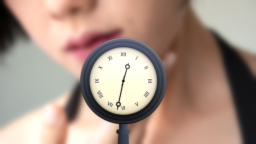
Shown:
12 h 32 min
